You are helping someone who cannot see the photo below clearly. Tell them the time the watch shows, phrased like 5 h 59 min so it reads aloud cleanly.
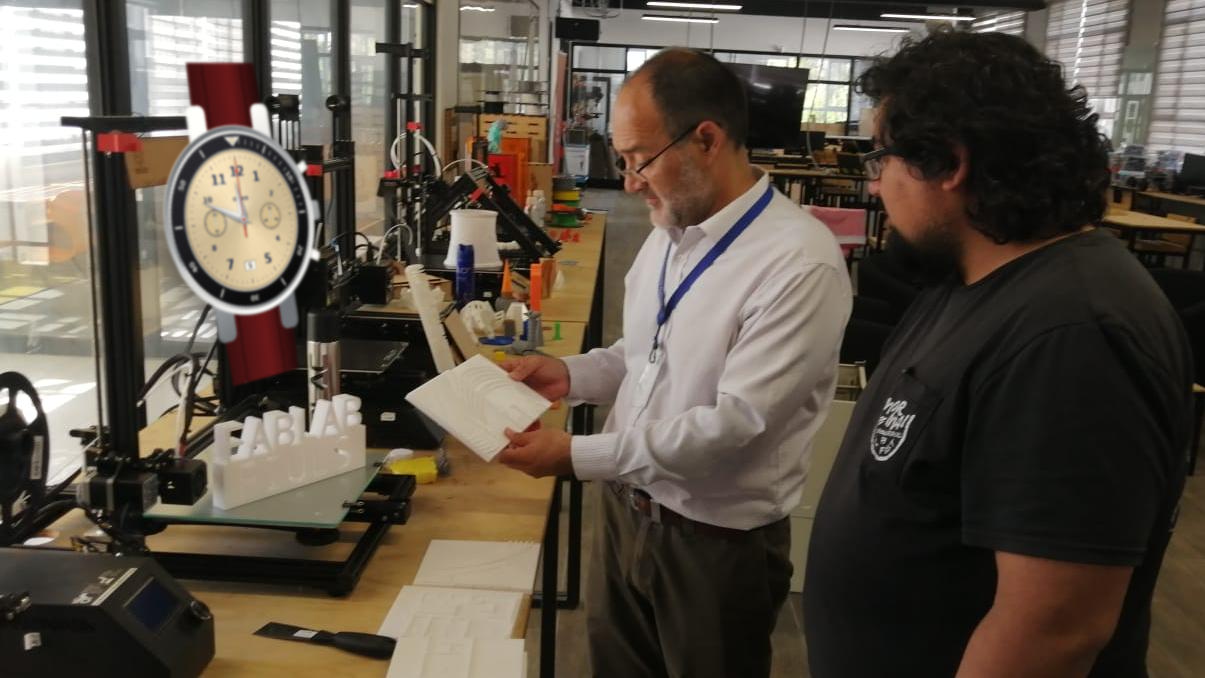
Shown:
11 h 49 min
